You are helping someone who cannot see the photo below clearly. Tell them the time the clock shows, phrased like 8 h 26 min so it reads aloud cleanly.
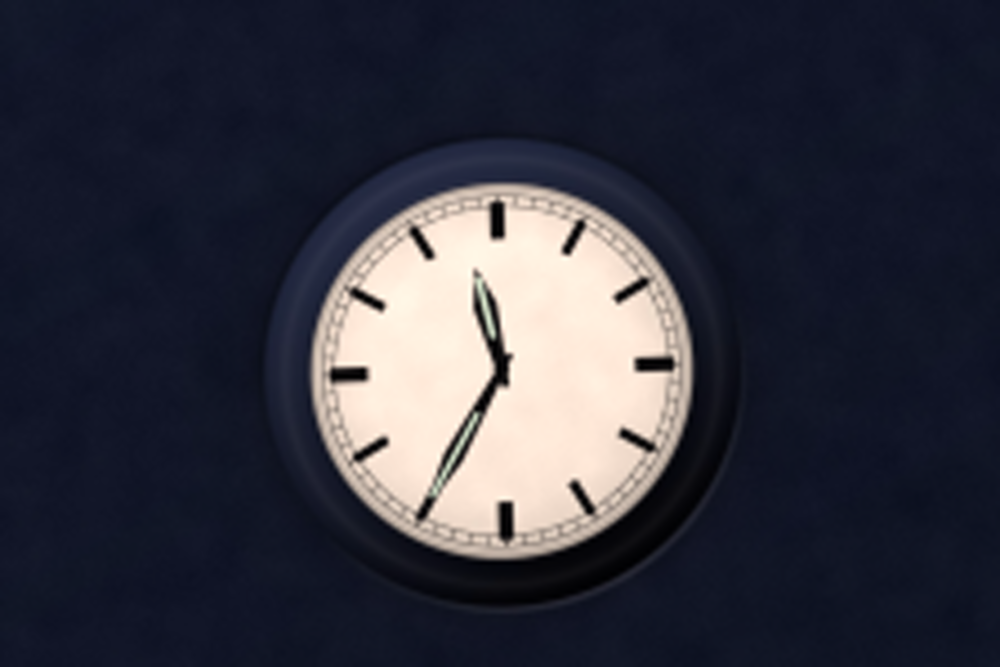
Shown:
11 h 35 min
